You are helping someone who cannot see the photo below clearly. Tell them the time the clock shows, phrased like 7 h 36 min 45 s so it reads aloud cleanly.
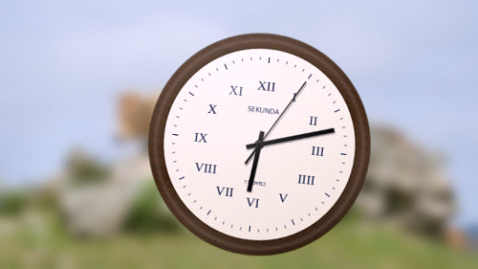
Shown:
6 h 12 min 05 s
